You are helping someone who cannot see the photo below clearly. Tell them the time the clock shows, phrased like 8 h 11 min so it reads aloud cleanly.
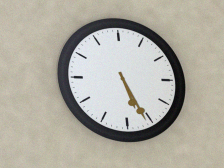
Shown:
5 h 26 min
